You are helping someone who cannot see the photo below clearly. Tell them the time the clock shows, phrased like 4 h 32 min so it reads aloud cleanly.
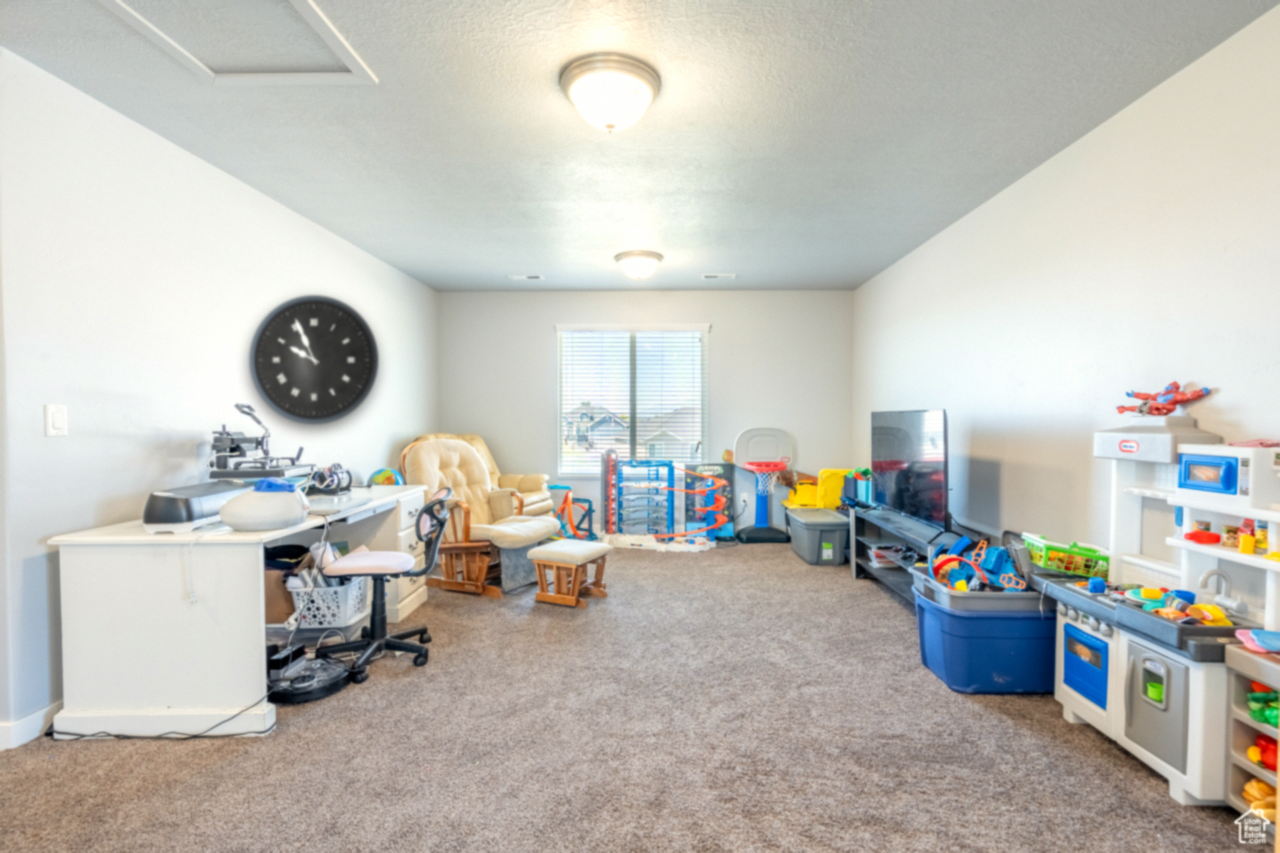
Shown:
9 h 56 min
